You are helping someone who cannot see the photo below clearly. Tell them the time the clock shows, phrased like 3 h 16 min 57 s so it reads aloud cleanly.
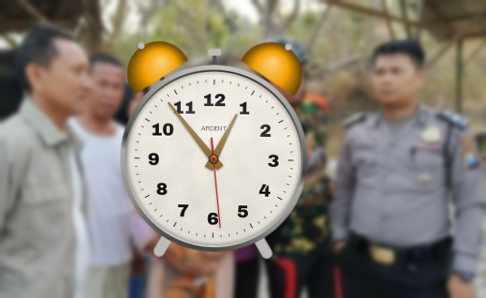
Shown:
12 h 53 min 29 s
